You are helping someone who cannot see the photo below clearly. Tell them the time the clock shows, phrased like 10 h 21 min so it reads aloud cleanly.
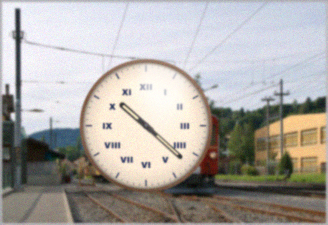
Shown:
10 h 22 min
